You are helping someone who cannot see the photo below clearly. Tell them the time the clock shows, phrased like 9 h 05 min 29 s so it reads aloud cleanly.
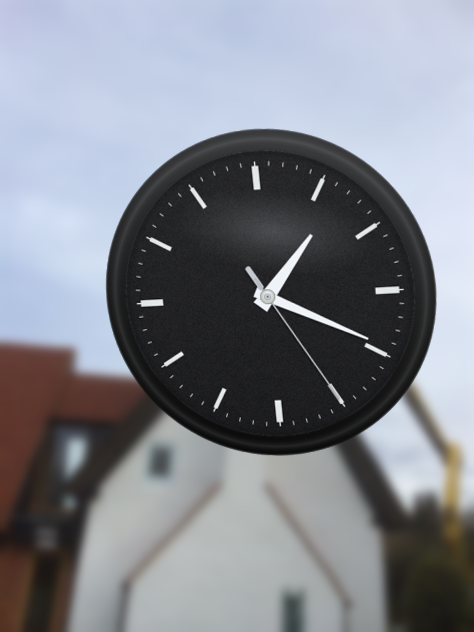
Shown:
1 h 19 min 25 s
